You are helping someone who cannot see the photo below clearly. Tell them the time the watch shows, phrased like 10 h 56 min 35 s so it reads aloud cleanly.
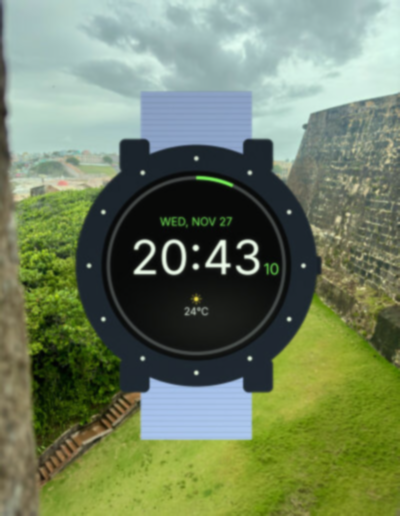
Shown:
20 h 43 min 10 s
